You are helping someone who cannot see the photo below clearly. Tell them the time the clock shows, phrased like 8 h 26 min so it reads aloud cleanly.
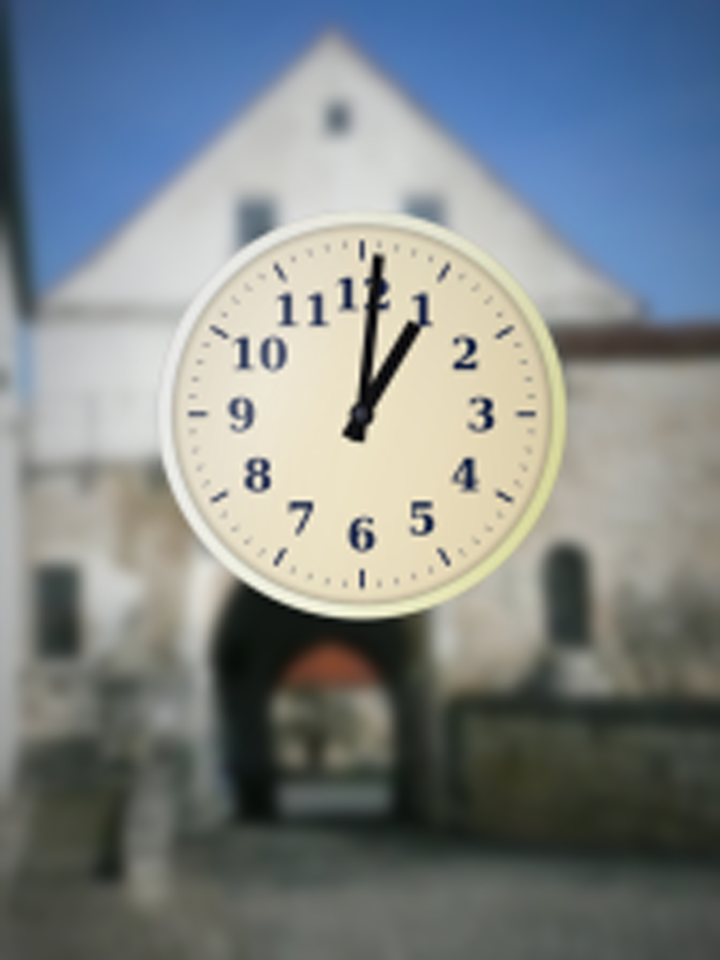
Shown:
1 h 01 min
